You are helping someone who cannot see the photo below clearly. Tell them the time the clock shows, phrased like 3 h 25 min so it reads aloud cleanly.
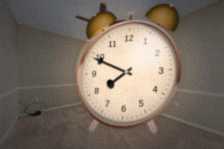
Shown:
7 h 49 min
